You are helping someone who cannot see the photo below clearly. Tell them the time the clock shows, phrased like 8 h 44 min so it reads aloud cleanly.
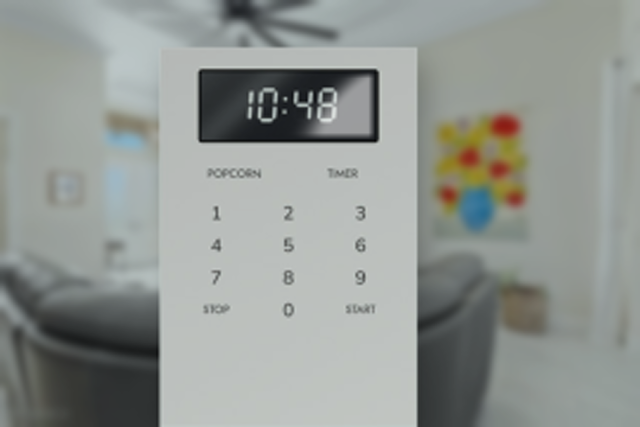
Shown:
10 h 48 min
